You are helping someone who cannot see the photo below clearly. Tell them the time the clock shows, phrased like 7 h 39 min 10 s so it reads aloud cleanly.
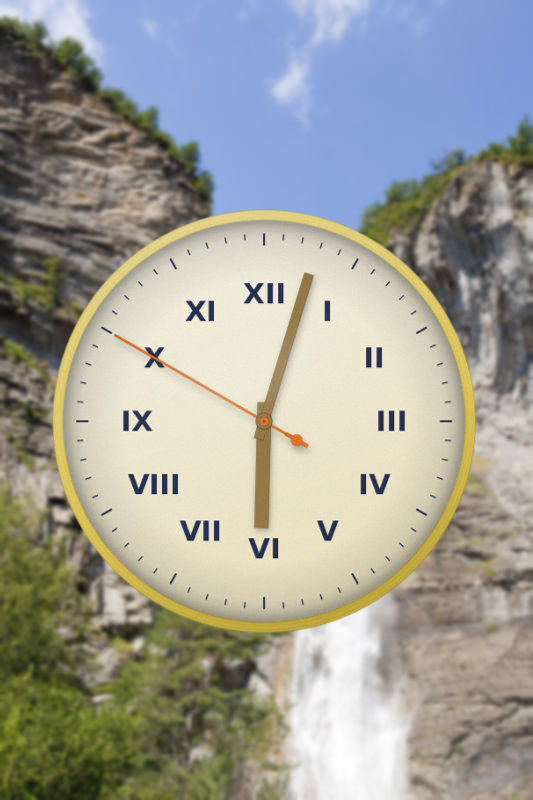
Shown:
6 h 02 min 50 s
